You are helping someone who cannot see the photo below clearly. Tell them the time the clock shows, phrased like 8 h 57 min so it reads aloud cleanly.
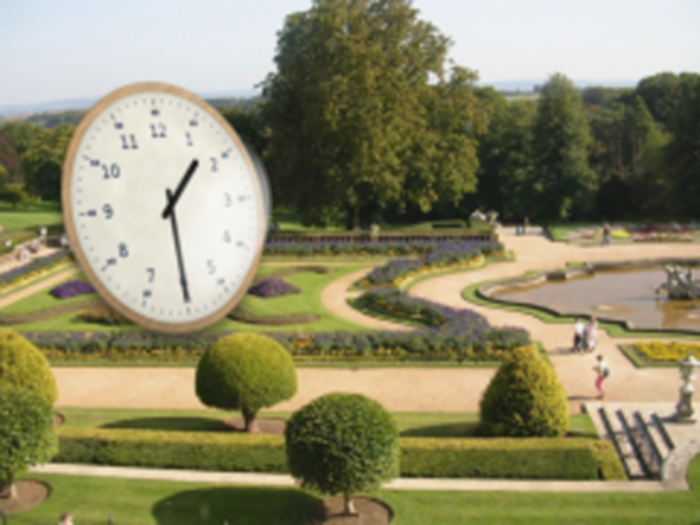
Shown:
1 h 30 min
